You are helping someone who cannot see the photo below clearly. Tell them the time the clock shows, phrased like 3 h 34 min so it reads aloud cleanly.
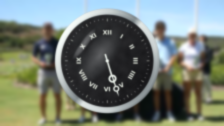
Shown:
5 h 27 min
